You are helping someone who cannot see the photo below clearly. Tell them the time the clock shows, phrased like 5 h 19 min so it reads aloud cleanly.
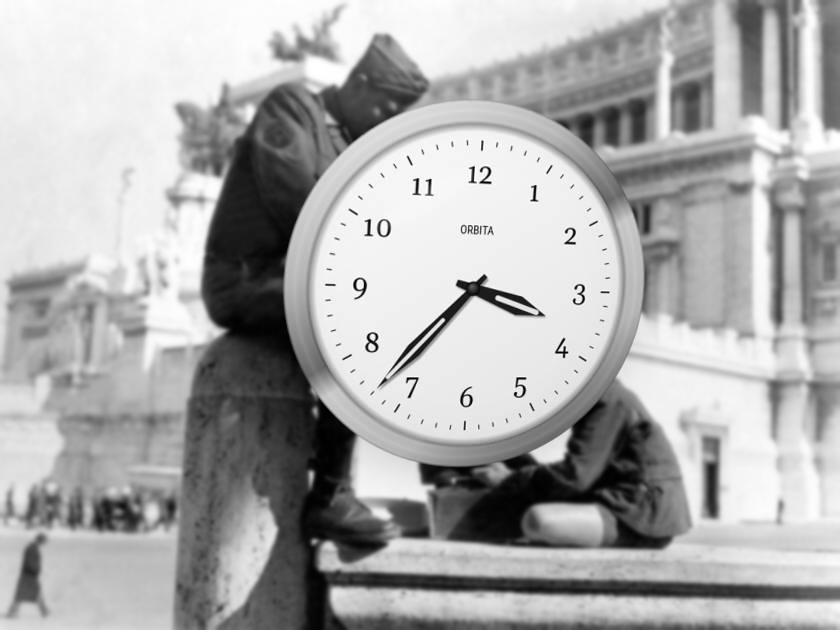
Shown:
3 h 37 min
